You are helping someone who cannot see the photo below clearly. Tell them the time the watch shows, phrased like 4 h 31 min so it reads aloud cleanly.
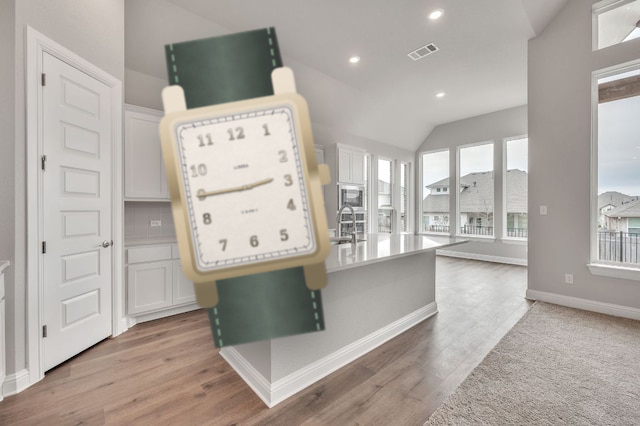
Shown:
2 h 45 min
